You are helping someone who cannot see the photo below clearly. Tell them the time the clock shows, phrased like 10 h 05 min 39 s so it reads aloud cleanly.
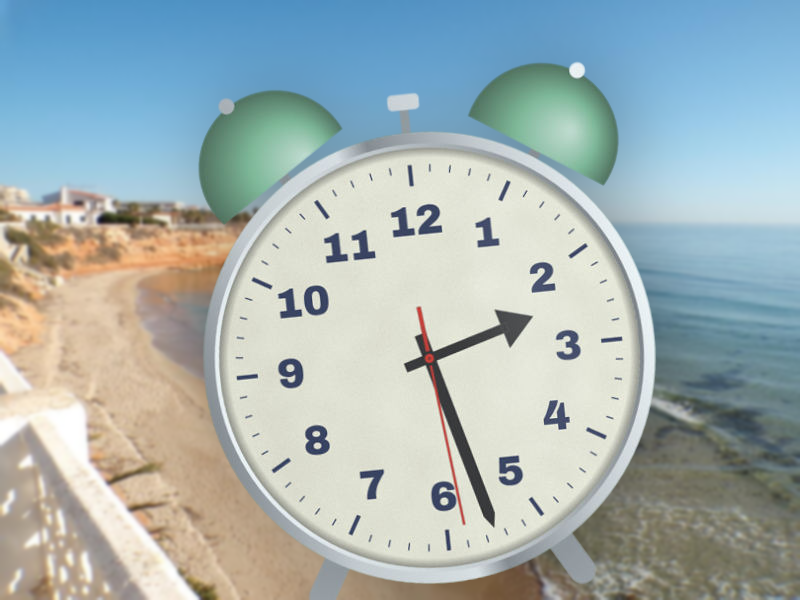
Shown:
2 h 27 min 29 s
